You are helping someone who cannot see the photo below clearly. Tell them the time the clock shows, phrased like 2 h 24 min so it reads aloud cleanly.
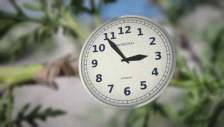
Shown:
2 h 54 min
